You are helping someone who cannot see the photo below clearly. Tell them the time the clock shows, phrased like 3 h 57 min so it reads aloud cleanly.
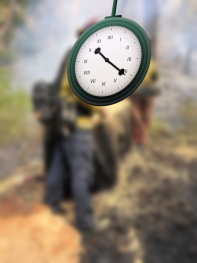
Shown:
10 h 21 min
